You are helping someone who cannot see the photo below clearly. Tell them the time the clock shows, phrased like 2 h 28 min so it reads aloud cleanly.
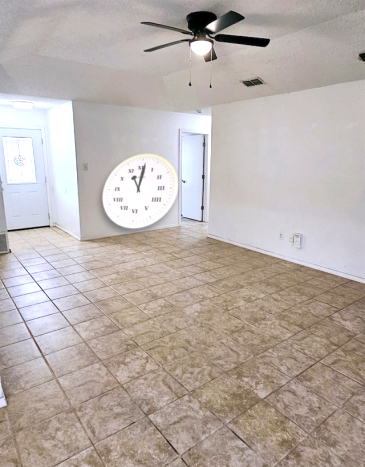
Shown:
11 h 01 min
